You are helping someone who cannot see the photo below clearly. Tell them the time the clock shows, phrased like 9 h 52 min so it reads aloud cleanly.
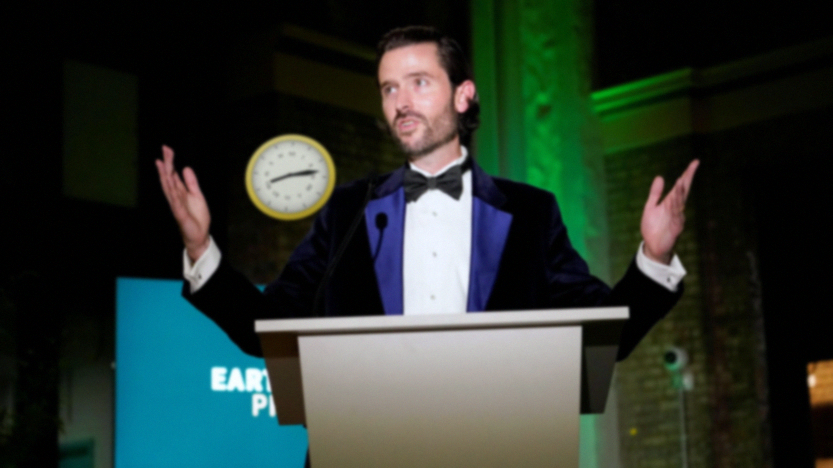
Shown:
8 h 13 min
